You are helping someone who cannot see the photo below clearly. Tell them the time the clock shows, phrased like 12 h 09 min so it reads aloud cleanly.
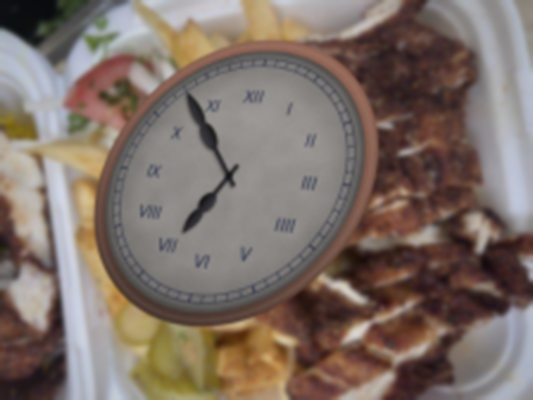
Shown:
6 h 53 min
